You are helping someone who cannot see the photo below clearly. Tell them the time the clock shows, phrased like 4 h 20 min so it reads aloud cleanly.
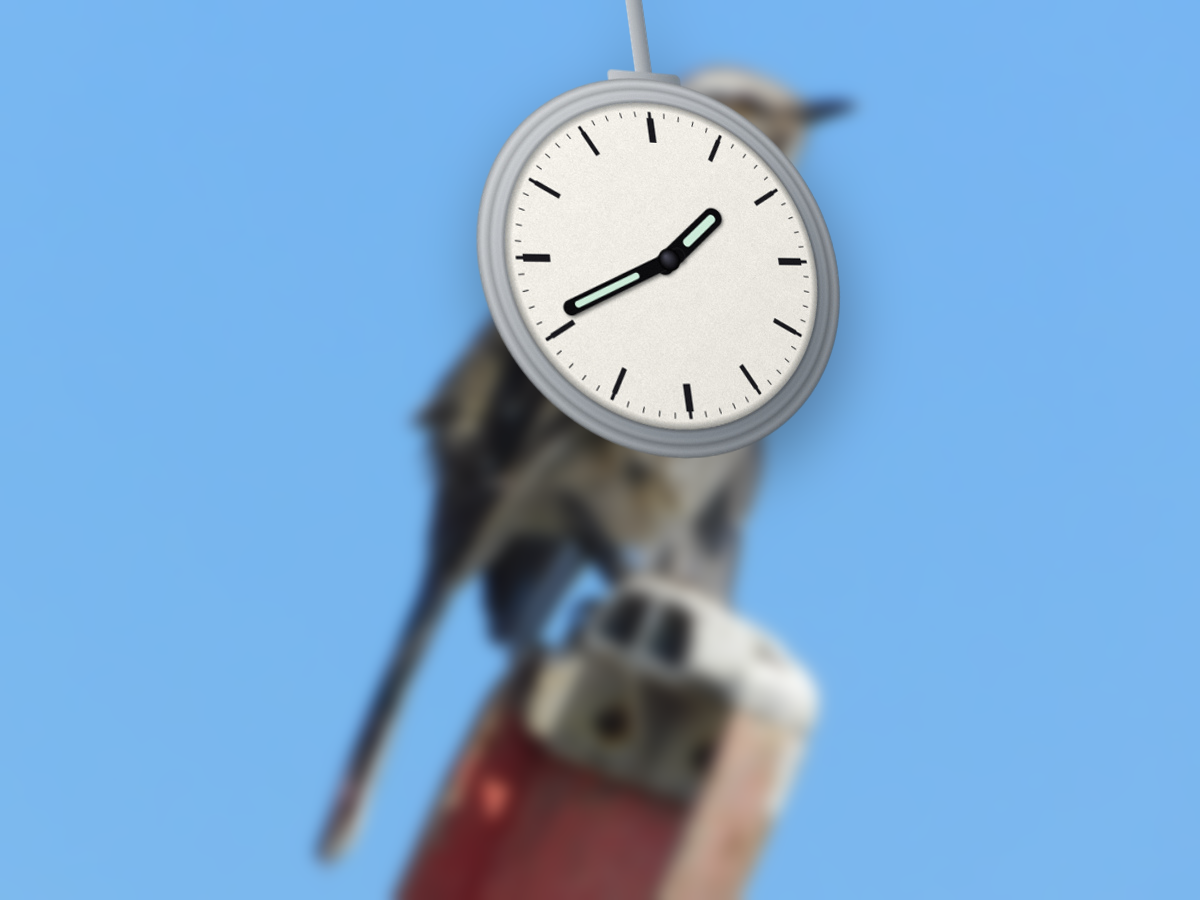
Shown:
1 h 41 min
